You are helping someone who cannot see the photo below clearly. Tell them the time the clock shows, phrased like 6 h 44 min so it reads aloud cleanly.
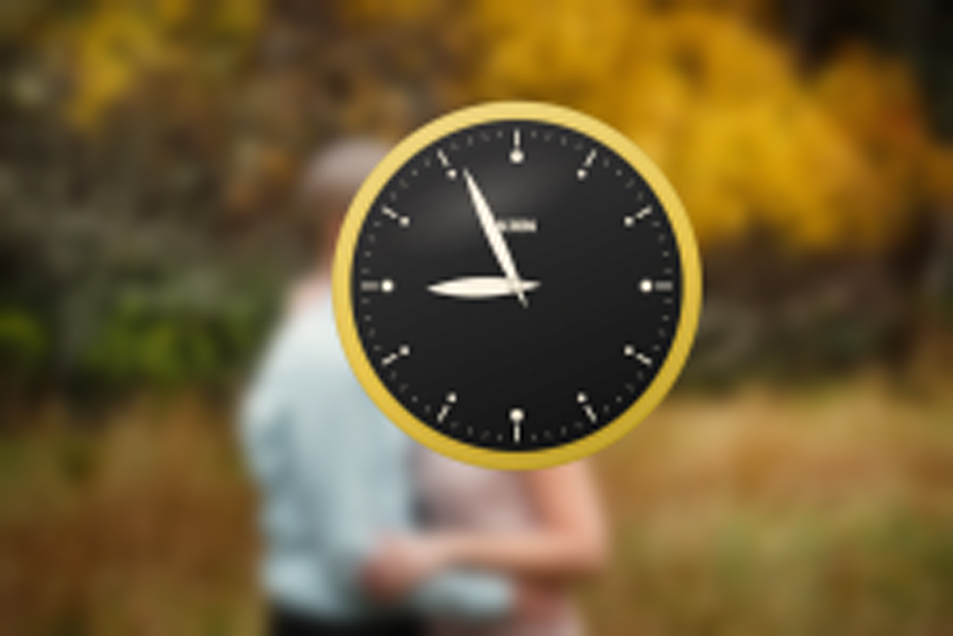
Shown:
8 h 56 min
